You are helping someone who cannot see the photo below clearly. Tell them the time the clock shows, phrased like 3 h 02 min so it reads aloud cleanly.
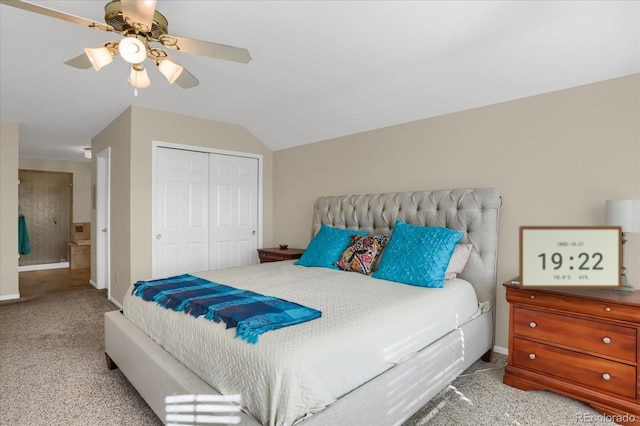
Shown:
19 h 22 min
